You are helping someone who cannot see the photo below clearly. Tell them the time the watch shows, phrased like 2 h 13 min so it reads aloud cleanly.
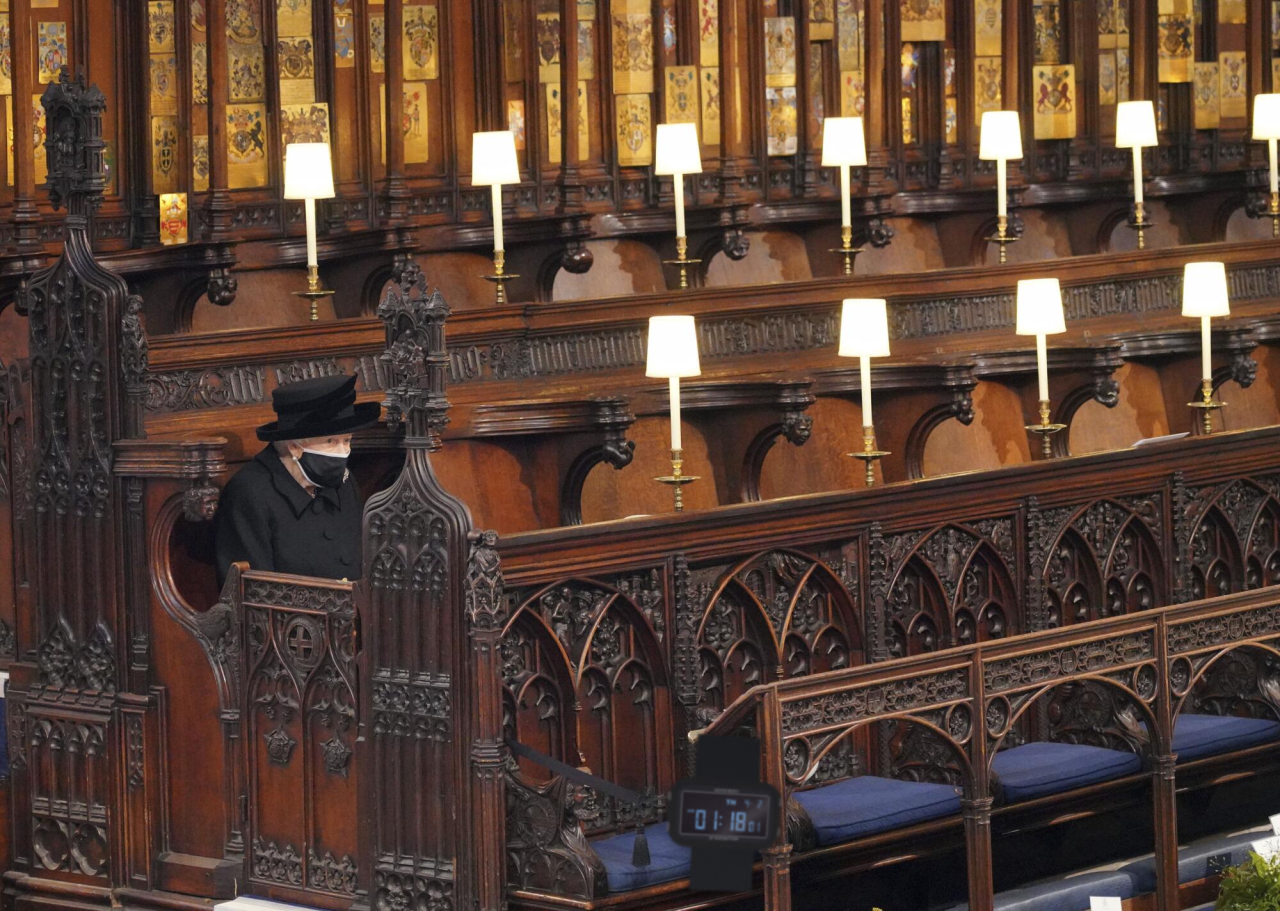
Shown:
1 h 18 min
